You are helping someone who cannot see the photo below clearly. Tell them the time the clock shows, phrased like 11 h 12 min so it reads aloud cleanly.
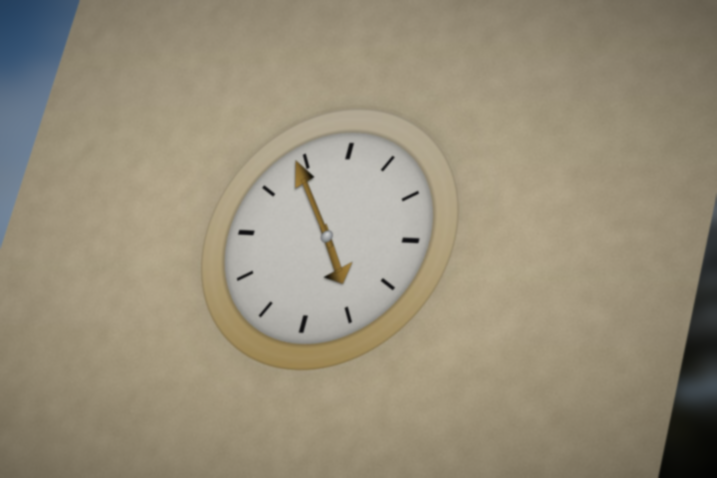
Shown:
4 h 54 min
